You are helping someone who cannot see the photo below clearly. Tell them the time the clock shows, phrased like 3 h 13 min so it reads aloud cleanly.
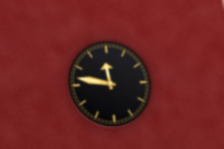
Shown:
11 h 47 min
